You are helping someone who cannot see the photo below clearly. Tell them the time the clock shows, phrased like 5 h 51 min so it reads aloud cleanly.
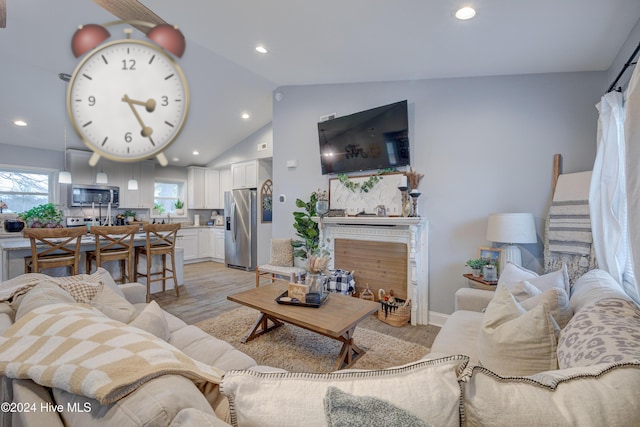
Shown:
3 h 25 min
